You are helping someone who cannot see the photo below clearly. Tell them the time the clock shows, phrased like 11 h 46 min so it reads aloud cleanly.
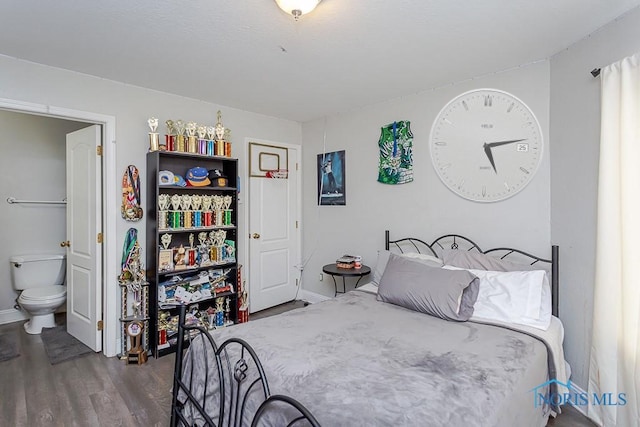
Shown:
5 h 13 min
